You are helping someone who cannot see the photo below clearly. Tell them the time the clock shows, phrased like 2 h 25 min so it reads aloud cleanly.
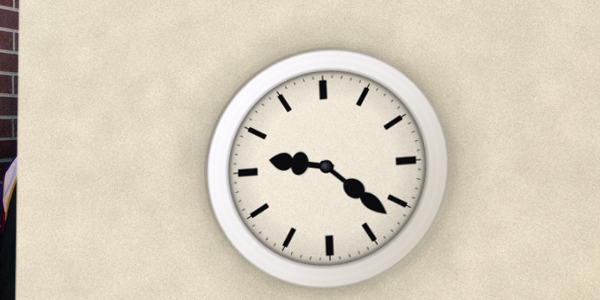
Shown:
9 h 22 min
